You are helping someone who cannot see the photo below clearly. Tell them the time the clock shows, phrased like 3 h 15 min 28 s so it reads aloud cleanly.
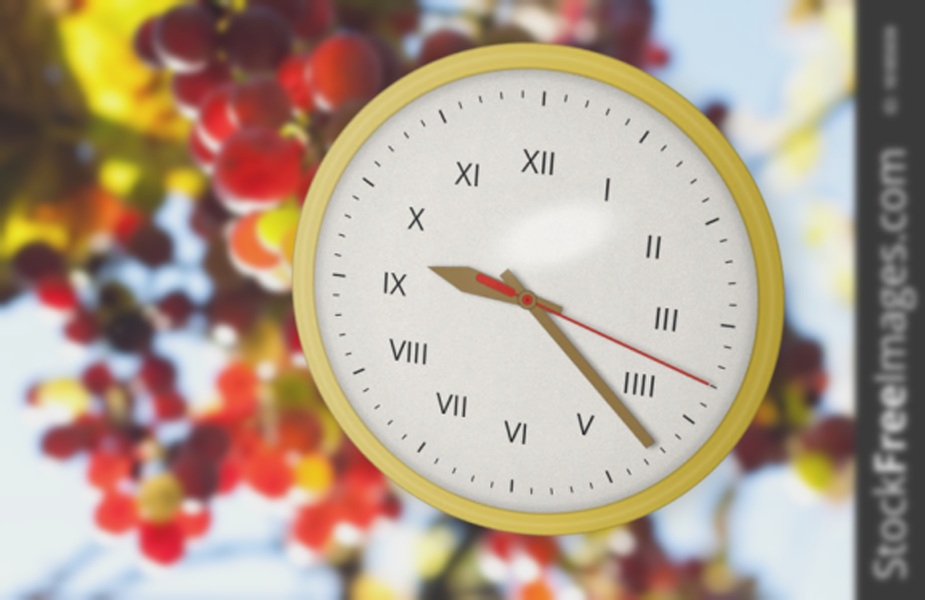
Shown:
9 h 22 min 18 s
